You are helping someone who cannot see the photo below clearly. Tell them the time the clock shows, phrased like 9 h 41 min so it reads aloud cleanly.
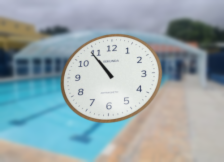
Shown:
10 h 54 min
